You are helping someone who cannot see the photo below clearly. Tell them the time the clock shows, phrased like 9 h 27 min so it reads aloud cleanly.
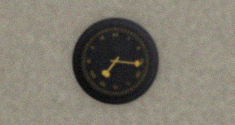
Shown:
7 h 16 min
